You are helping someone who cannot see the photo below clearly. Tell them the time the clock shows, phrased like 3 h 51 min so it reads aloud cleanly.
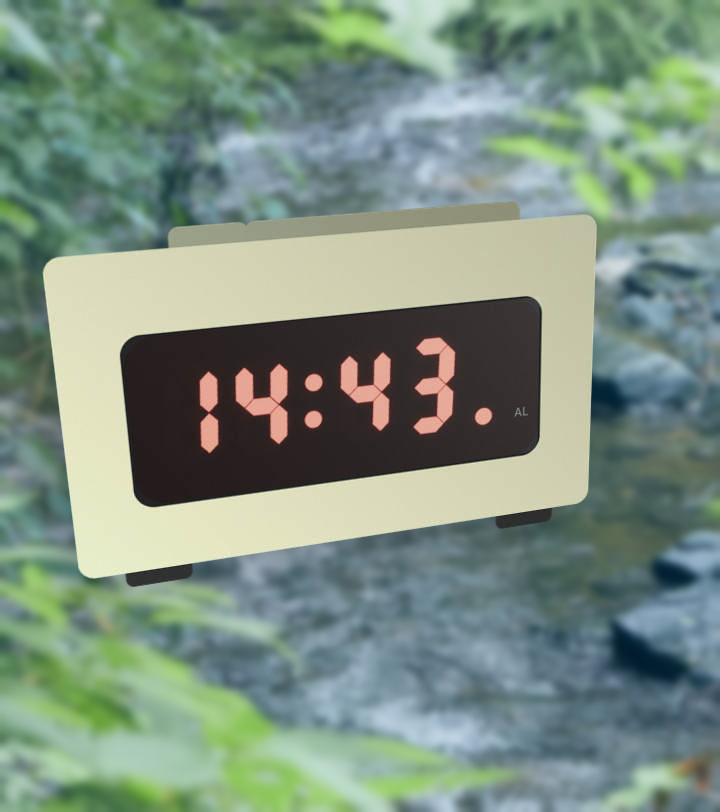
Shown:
14 h 43 min
